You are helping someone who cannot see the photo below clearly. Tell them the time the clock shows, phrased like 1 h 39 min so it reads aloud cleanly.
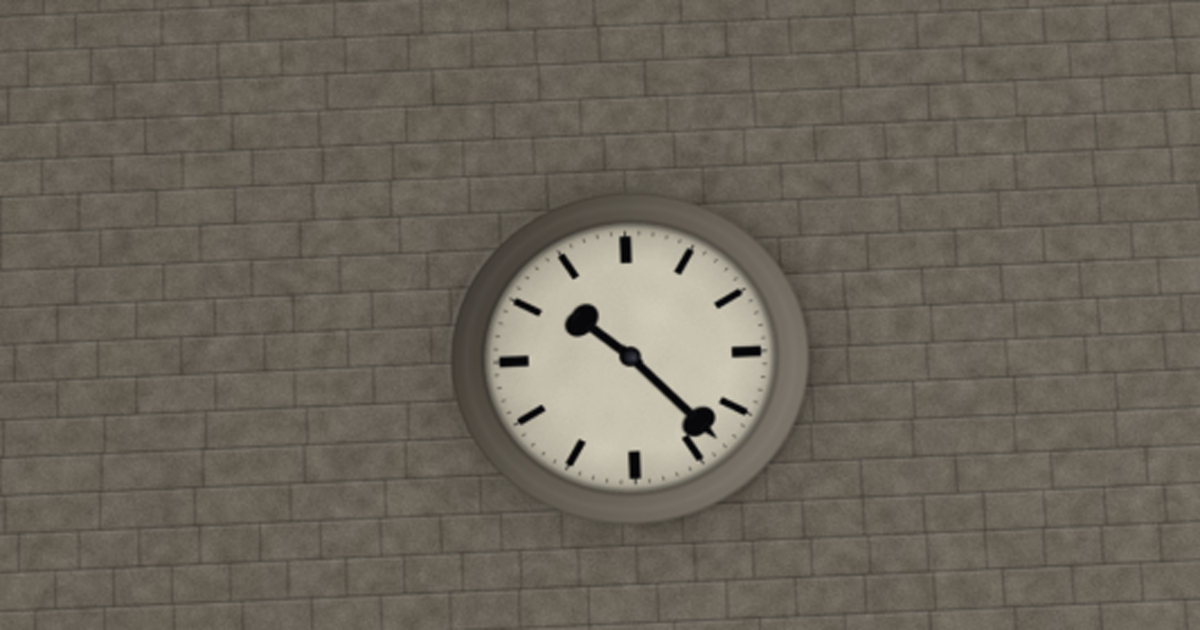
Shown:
10 h 23 min
